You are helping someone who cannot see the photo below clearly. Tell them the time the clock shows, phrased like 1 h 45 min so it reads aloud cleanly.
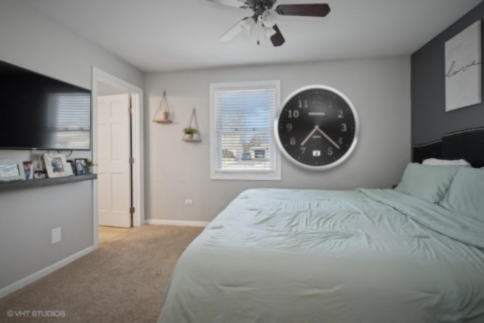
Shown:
7 h 22 min
